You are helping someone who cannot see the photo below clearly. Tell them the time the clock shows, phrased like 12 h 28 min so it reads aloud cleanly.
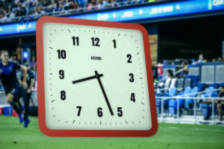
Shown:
8 h 27 min
